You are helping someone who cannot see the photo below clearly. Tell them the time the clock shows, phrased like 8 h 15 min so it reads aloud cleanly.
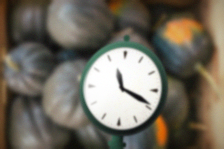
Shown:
11 h 19 min
